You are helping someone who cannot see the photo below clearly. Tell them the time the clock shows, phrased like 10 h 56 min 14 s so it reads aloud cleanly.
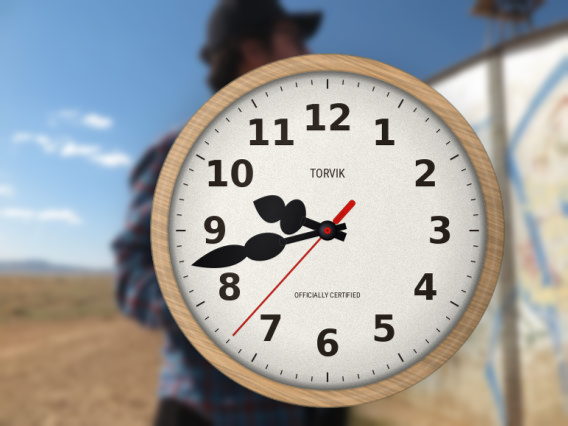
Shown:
9 h 42 min 37 s
